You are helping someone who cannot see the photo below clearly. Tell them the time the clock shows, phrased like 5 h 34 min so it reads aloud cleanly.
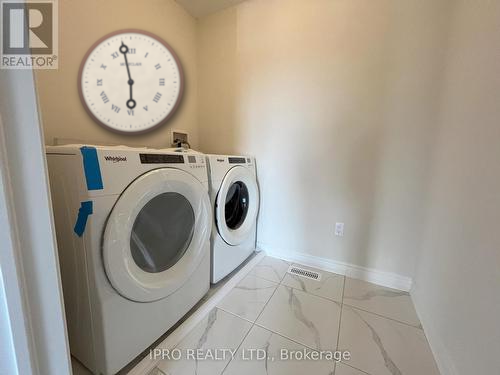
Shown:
5 h 58 min
